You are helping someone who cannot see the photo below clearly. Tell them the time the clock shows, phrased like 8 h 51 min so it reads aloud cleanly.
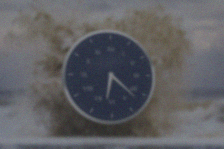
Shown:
6 h 22 min
